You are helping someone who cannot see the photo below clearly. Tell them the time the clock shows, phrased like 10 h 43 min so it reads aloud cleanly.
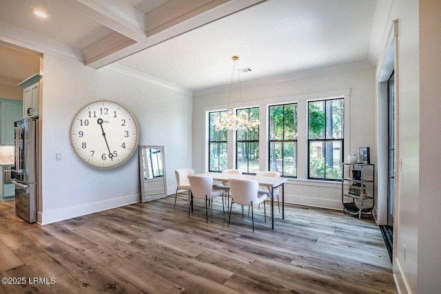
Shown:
11 h 27 min
